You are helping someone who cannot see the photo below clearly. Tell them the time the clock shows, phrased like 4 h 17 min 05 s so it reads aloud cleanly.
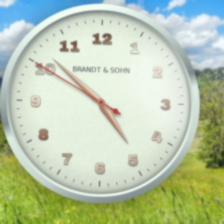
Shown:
4 h 51 min 50 s
